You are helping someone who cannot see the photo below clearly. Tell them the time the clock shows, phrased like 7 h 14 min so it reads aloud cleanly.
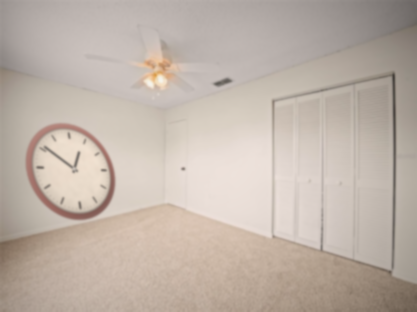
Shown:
12 h 51 min
